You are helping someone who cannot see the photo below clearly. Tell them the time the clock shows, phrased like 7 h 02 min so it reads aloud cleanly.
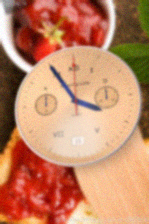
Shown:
3 h 55 min
